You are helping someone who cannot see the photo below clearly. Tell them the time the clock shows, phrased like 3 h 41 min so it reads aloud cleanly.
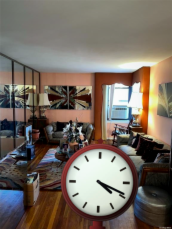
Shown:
4 h 19 min
